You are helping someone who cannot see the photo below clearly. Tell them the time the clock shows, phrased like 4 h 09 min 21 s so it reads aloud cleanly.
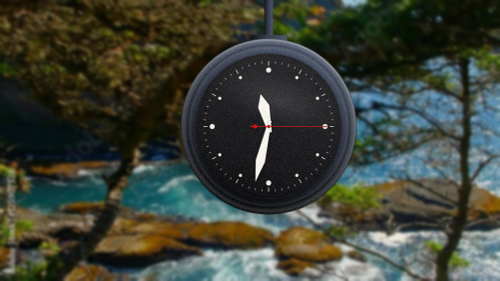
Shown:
11 h 32 min 15 s
